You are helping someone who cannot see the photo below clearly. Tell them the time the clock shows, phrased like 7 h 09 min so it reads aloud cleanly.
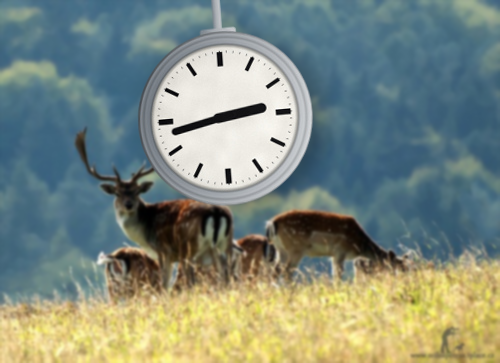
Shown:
2 h 43 min
